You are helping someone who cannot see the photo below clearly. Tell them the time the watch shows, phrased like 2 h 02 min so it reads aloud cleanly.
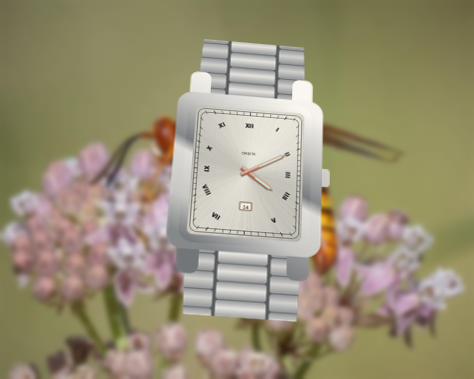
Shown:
4 h 10 min
